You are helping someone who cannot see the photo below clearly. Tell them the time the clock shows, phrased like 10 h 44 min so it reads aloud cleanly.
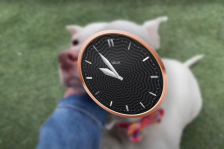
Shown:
9 h 55 min
